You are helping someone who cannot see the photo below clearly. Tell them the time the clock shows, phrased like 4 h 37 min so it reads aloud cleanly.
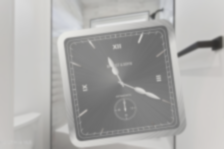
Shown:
11 h 20 min
